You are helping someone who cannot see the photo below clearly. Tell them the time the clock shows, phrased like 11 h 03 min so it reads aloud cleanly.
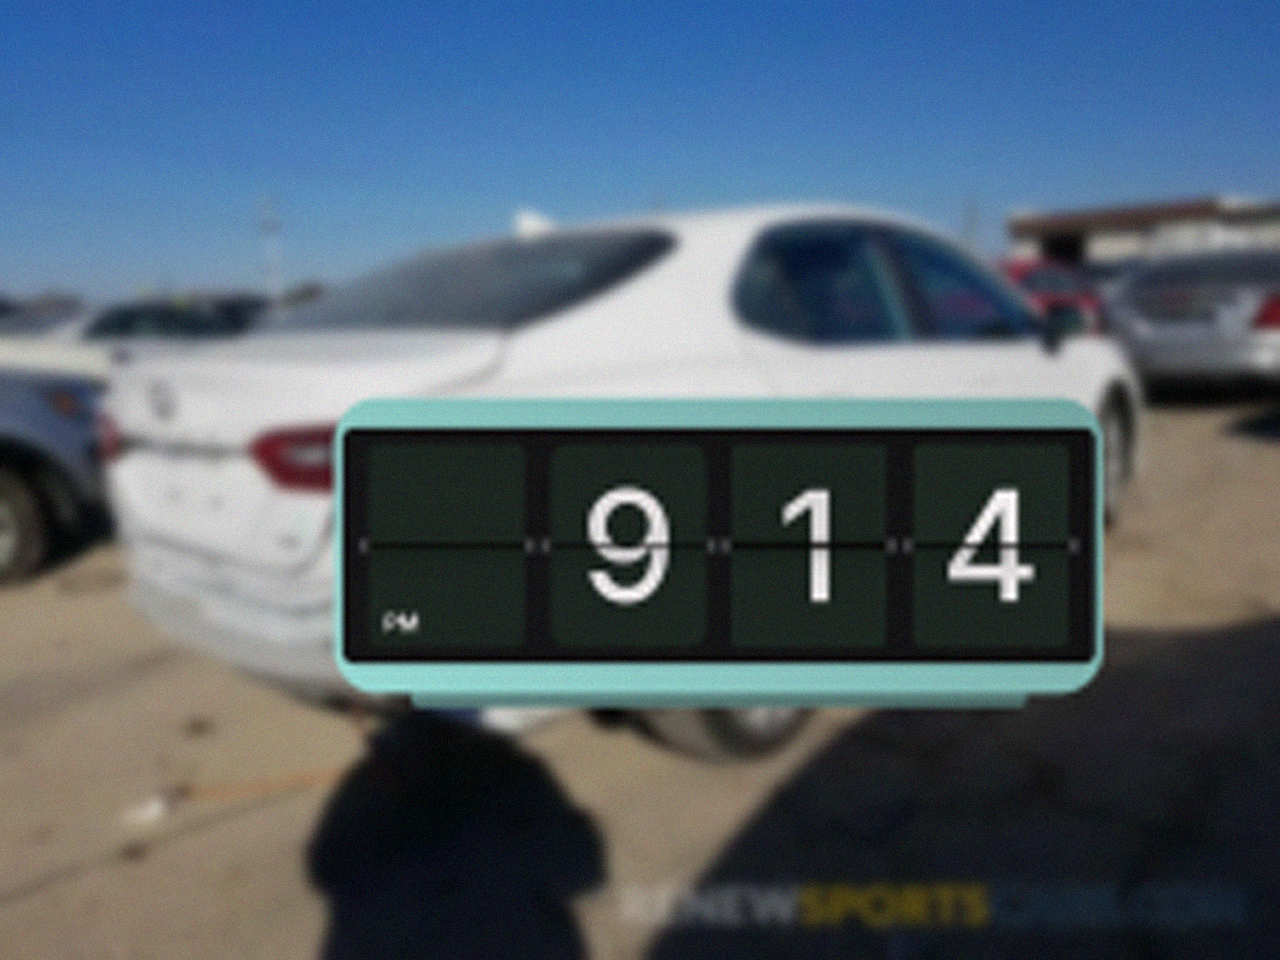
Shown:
9 h 14 min
